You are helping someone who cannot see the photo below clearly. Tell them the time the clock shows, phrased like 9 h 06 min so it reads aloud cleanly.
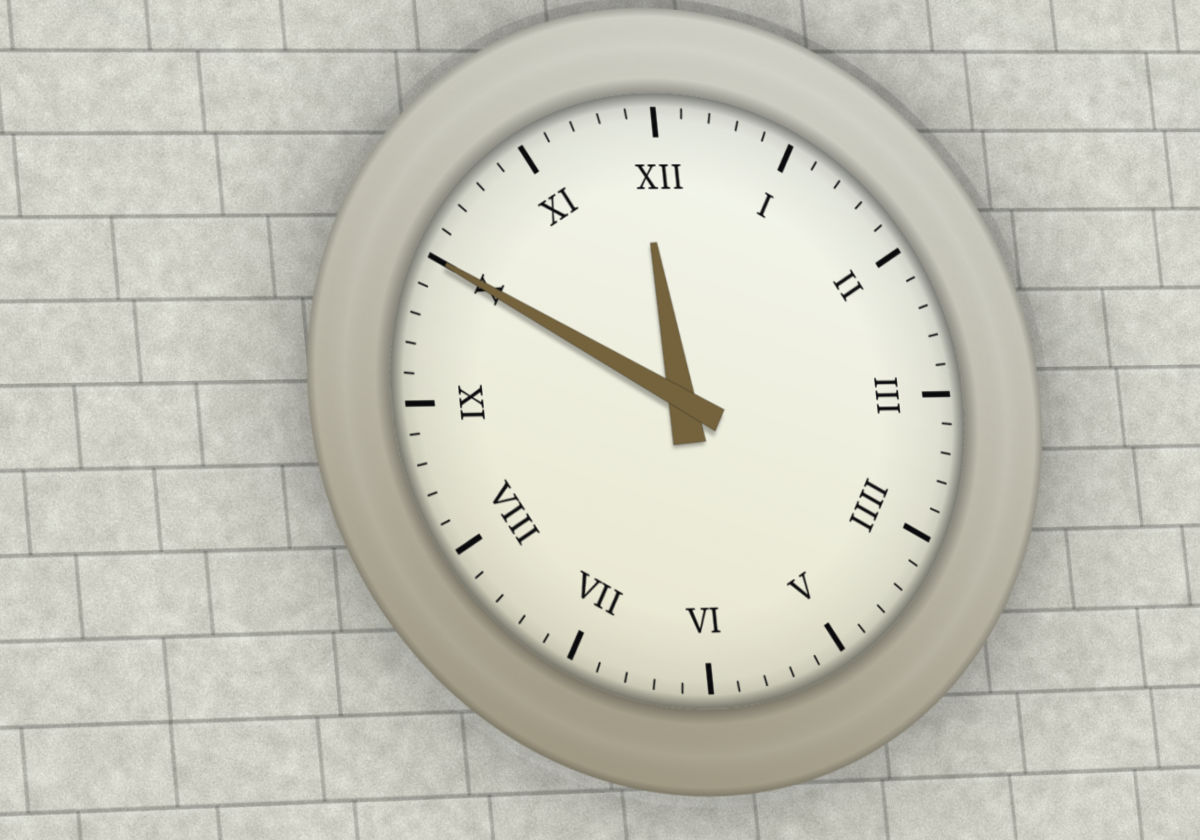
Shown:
11 h 50 min
